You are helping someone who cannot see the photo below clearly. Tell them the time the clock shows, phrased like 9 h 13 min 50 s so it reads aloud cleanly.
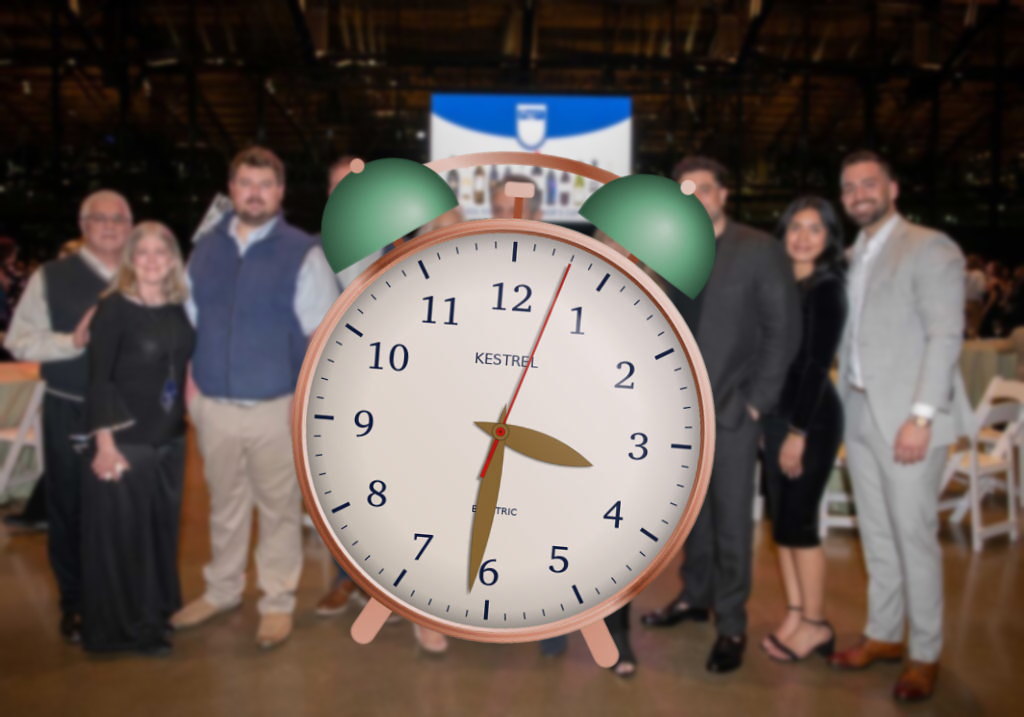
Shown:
3 h 31 min 03 s
